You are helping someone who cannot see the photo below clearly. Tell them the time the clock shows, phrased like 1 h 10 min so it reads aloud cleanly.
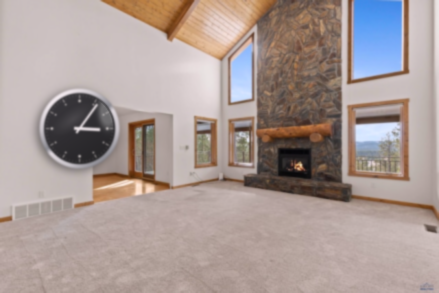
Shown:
3 h 06 min
